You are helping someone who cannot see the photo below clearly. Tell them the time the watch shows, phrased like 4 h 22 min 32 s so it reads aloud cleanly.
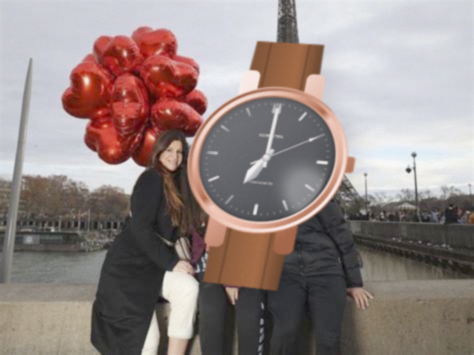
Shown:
7 h 00 min 10 s
